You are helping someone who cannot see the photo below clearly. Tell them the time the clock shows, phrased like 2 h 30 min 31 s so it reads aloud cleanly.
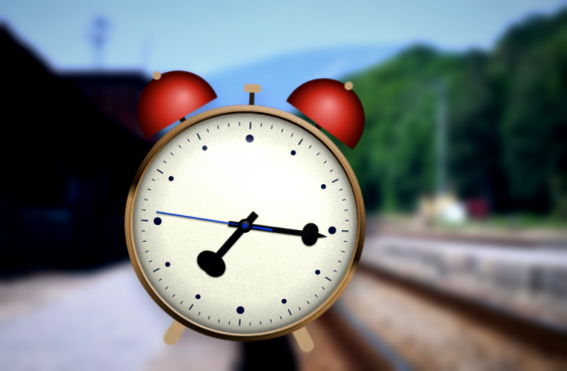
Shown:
7 h 15 min 46 s
